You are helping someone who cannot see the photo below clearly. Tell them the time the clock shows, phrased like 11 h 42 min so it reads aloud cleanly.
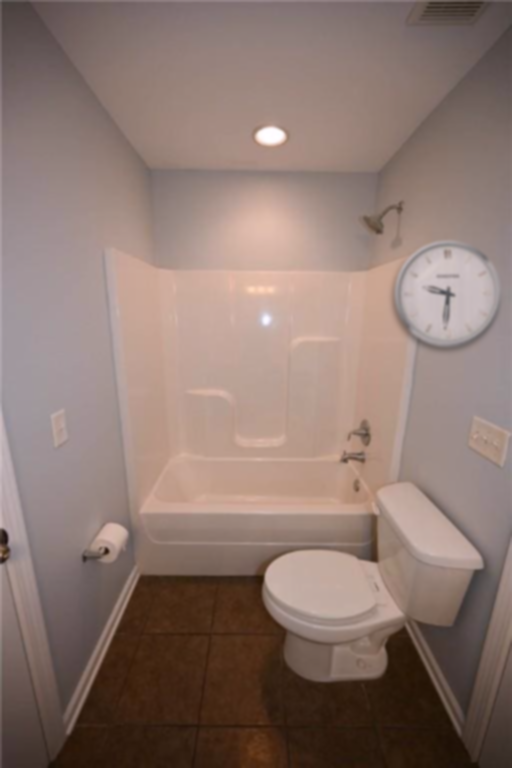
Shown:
9 h 31 min
